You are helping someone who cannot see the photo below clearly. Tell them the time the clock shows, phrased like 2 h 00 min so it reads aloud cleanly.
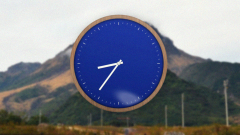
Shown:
8 h 36 min
